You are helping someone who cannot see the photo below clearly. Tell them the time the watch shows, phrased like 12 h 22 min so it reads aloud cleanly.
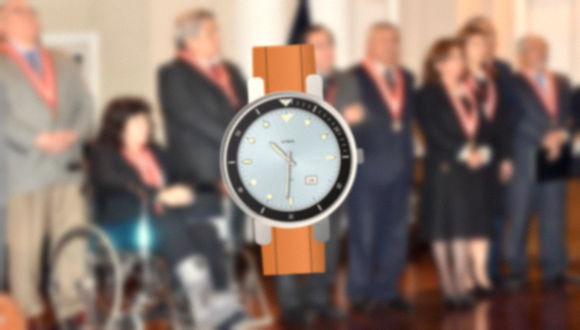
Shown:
10 h 31 min
